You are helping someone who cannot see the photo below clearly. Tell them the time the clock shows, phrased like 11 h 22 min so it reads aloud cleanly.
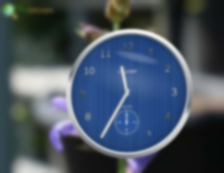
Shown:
11 h 35 min
